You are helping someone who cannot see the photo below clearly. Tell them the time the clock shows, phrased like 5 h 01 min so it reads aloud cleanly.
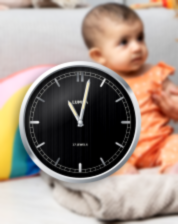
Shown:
11 h 02 min
